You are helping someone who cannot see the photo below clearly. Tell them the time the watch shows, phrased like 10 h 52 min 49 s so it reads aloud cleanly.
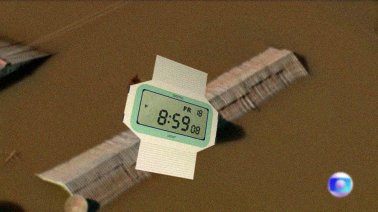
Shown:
8 h 59 min 08 s
